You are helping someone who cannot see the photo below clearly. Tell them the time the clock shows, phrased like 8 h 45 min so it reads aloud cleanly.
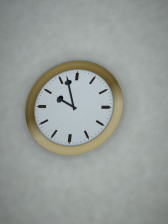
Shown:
9 h 57 min
